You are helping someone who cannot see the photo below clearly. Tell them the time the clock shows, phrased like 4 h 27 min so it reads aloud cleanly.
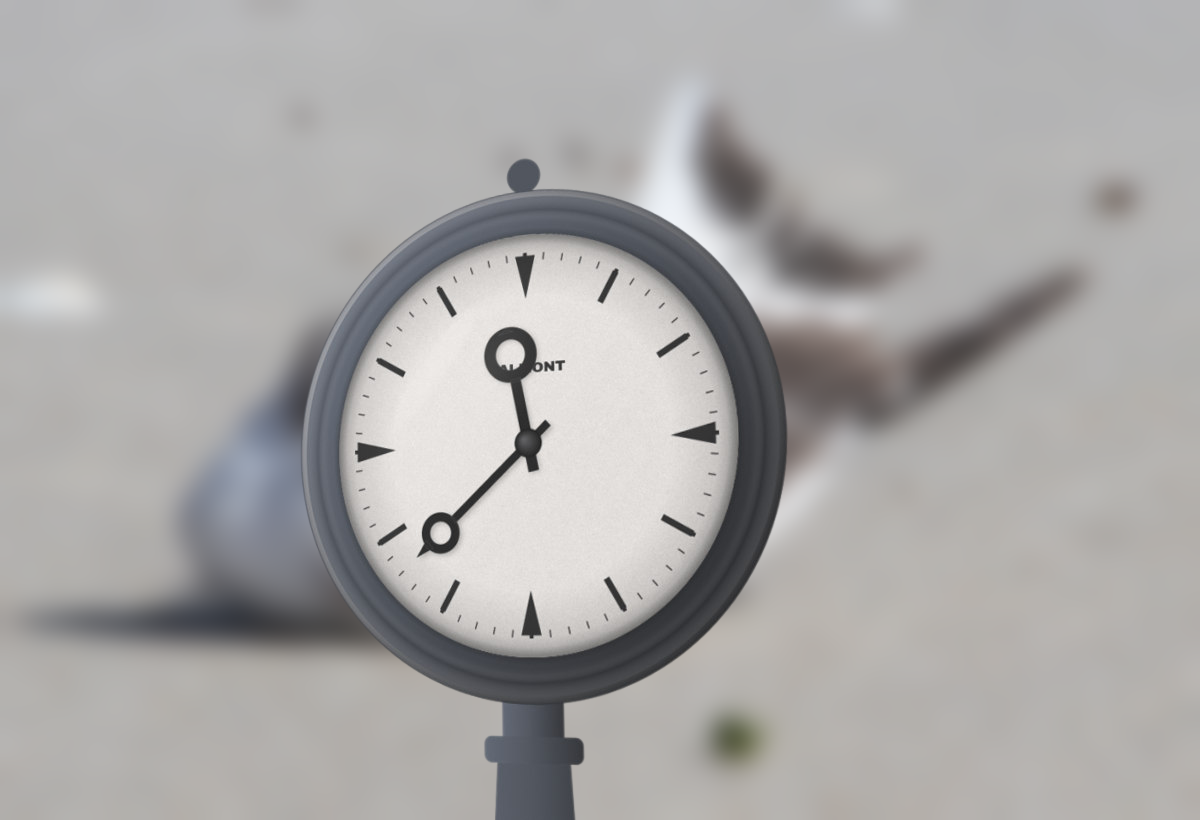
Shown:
11 h 38 min
